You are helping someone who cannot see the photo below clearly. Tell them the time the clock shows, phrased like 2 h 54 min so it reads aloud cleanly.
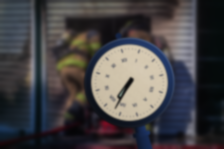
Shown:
7 h 37 min
